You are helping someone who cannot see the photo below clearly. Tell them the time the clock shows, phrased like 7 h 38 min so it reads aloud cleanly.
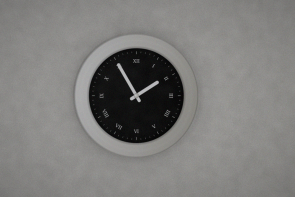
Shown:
1 h 55 min
